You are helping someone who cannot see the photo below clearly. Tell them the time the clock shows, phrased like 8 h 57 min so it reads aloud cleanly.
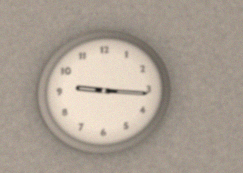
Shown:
9 h 16 min
